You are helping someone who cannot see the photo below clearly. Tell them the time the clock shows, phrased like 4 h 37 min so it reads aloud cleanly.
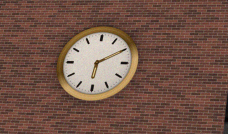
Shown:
6 h 10 min
